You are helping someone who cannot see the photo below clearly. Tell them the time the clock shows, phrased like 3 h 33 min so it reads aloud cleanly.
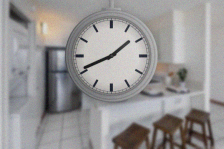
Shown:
1 h 41 min
